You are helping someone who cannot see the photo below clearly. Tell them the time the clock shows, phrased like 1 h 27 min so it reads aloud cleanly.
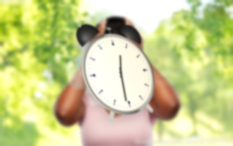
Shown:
12 h 31 min
